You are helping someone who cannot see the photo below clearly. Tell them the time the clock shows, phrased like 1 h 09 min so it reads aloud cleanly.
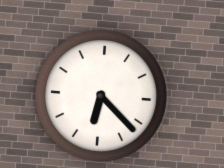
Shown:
6 h 22 min
